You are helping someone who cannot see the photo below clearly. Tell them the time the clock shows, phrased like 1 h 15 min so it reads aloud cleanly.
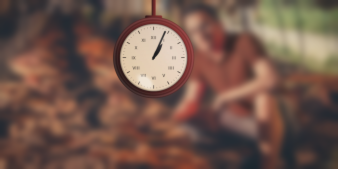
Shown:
1 h 04 min
